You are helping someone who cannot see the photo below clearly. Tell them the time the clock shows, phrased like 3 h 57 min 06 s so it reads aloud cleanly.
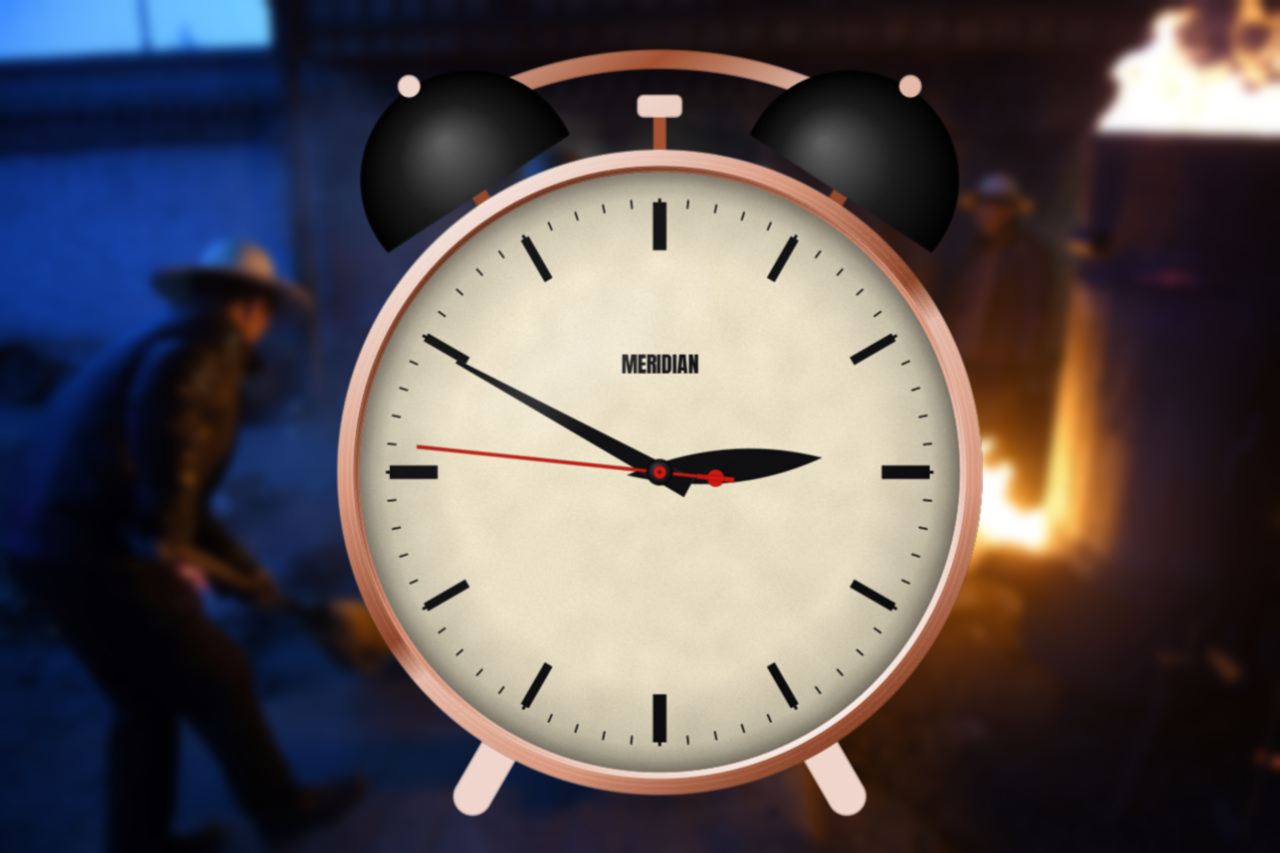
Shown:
2 h 49 min 46 s
